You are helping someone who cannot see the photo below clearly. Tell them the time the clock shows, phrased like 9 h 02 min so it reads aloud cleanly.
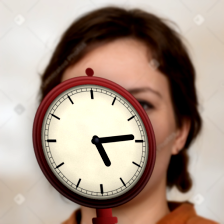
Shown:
5 h 14 min
